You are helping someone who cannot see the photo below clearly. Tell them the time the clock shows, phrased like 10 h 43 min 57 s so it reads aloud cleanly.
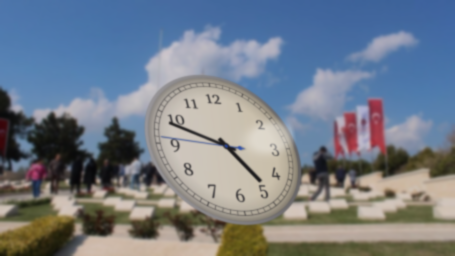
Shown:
4 h 48 min 46 s
